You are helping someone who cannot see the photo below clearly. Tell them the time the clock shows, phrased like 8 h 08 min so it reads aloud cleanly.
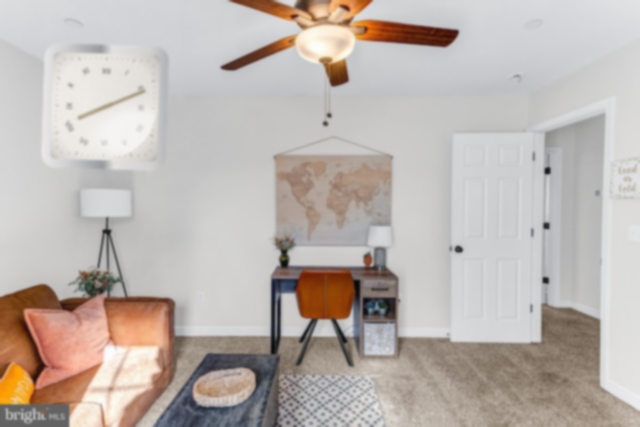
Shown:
8 h 11 min
